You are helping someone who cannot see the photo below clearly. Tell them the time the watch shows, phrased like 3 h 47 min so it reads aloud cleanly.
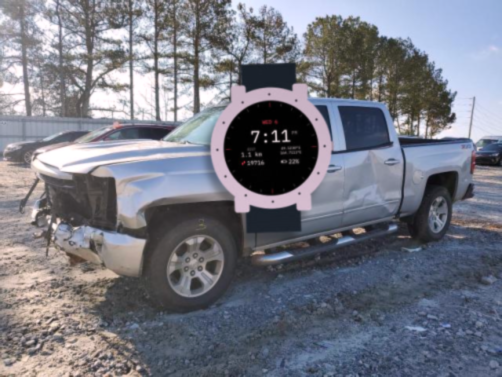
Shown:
7 h 11 min
